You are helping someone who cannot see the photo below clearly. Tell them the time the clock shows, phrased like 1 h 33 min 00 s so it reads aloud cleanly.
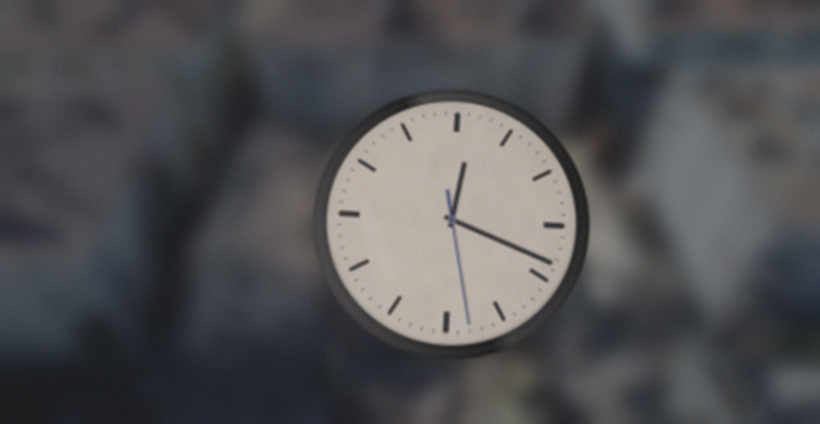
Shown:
12 h 18 min 28 s
